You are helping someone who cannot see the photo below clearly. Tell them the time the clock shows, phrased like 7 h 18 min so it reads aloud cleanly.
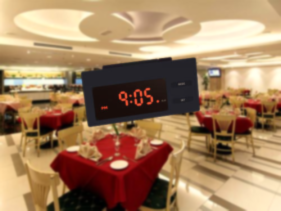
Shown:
9 h 05 min
